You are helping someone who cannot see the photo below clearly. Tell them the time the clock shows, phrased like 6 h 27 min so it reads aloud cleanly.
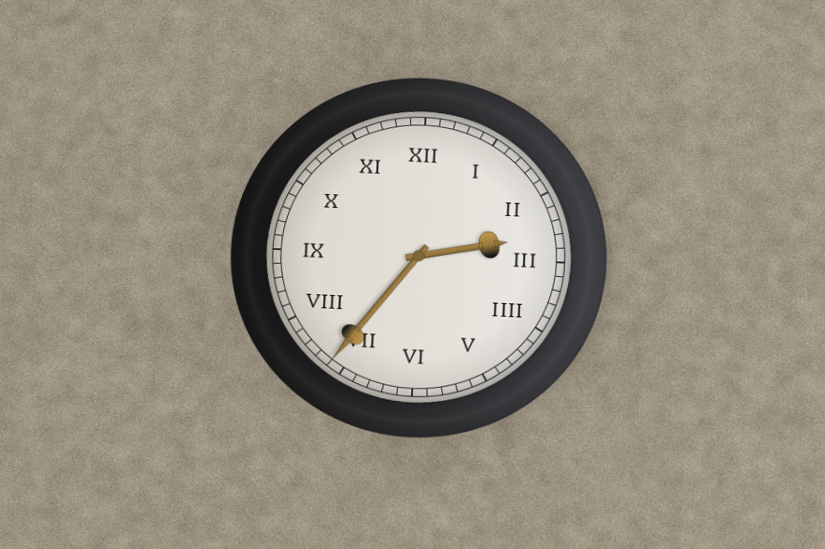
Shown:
2 h 36 min
